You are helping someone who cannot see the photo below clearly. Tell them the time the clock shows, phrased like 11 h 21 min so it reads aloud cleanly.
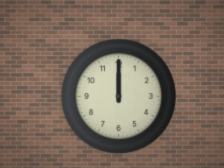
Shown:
12 h 00 min
